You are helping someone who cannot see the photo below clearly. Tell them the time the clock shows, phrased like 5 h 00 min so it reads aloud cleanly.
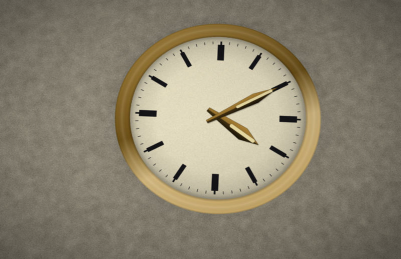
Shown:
4 h 10 min
